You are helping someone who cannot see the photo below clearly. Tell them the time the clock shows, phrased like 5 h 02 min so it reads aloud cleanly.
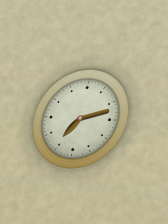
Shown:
7 h 12 min
